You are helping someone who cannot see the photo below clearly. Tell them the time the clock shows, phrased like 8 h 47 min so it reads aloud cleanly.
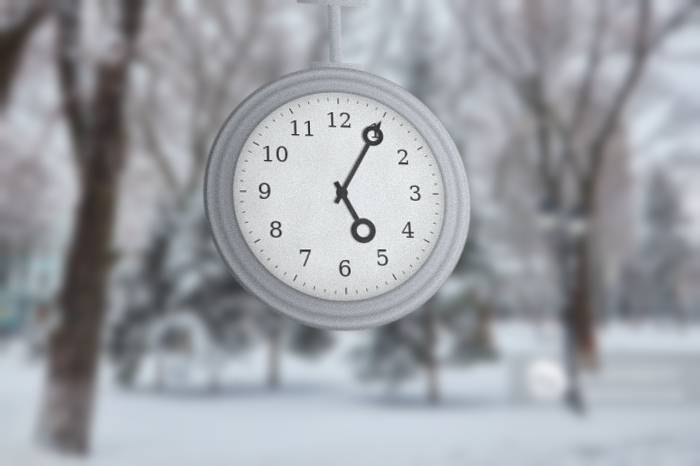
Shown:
5 h 05 min
